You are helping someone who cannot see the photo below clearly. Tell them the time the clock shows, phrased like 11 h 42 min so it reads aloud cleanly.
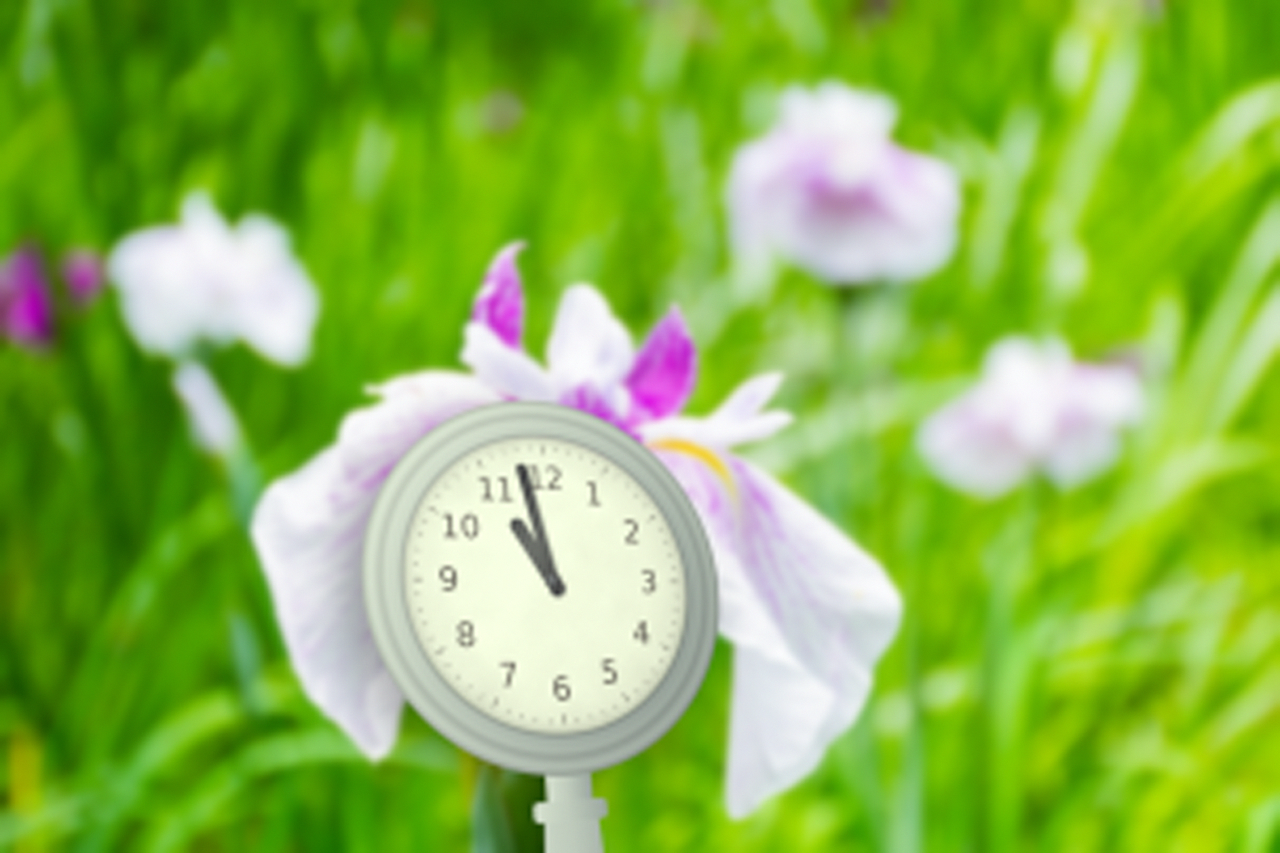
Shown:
10 h 58 min
